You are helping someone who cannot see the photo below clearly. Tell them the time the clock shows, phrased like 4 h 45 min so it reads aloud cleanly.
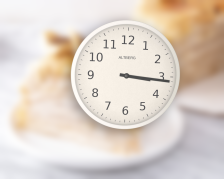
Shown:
3 h 16 min
